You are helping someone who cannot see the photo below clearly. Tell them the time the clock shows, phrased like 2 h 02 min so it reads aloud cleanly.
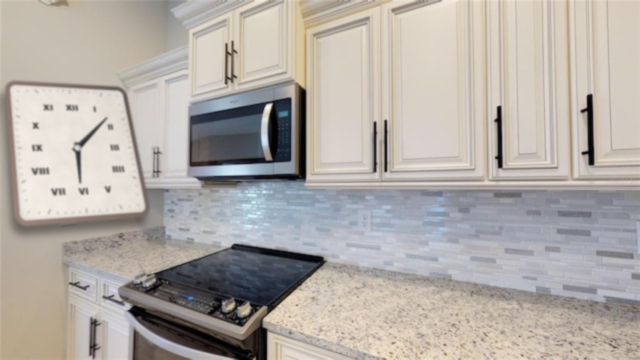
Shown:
6 h 08 min
